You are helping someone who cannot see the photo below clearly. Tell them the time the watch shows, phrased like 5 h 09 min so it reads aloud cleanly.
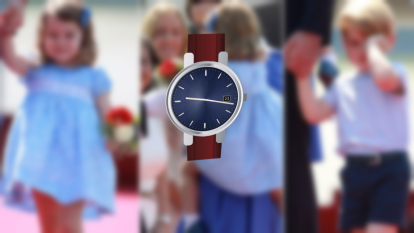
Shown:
9 h 17 min
